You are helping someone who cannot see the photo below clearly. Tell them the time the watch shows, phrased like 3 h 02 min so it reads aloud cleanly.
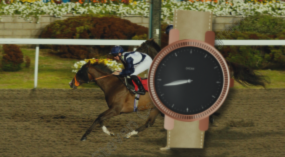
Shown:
8 h 43 min
